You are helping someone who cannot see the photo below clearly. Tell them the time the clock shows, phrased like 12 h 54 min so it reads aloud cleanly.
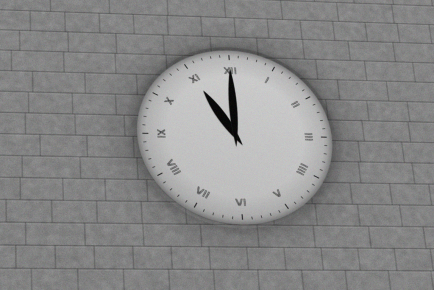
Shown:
11 h 00 min
